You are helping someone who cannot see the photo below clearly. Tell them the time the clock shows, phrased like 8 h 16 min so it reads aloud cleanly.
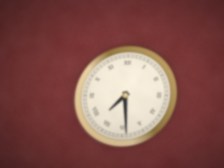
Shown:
7 h 29 min
